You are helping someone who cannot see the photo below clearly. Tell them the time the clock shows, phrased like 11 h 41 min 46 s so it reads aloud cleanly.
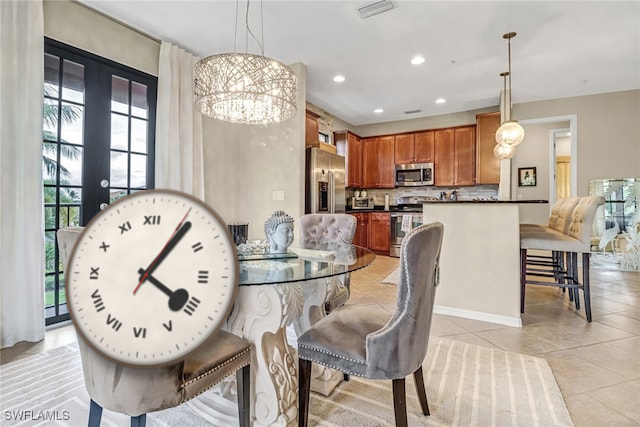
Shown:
4 h 06 min 05 s
